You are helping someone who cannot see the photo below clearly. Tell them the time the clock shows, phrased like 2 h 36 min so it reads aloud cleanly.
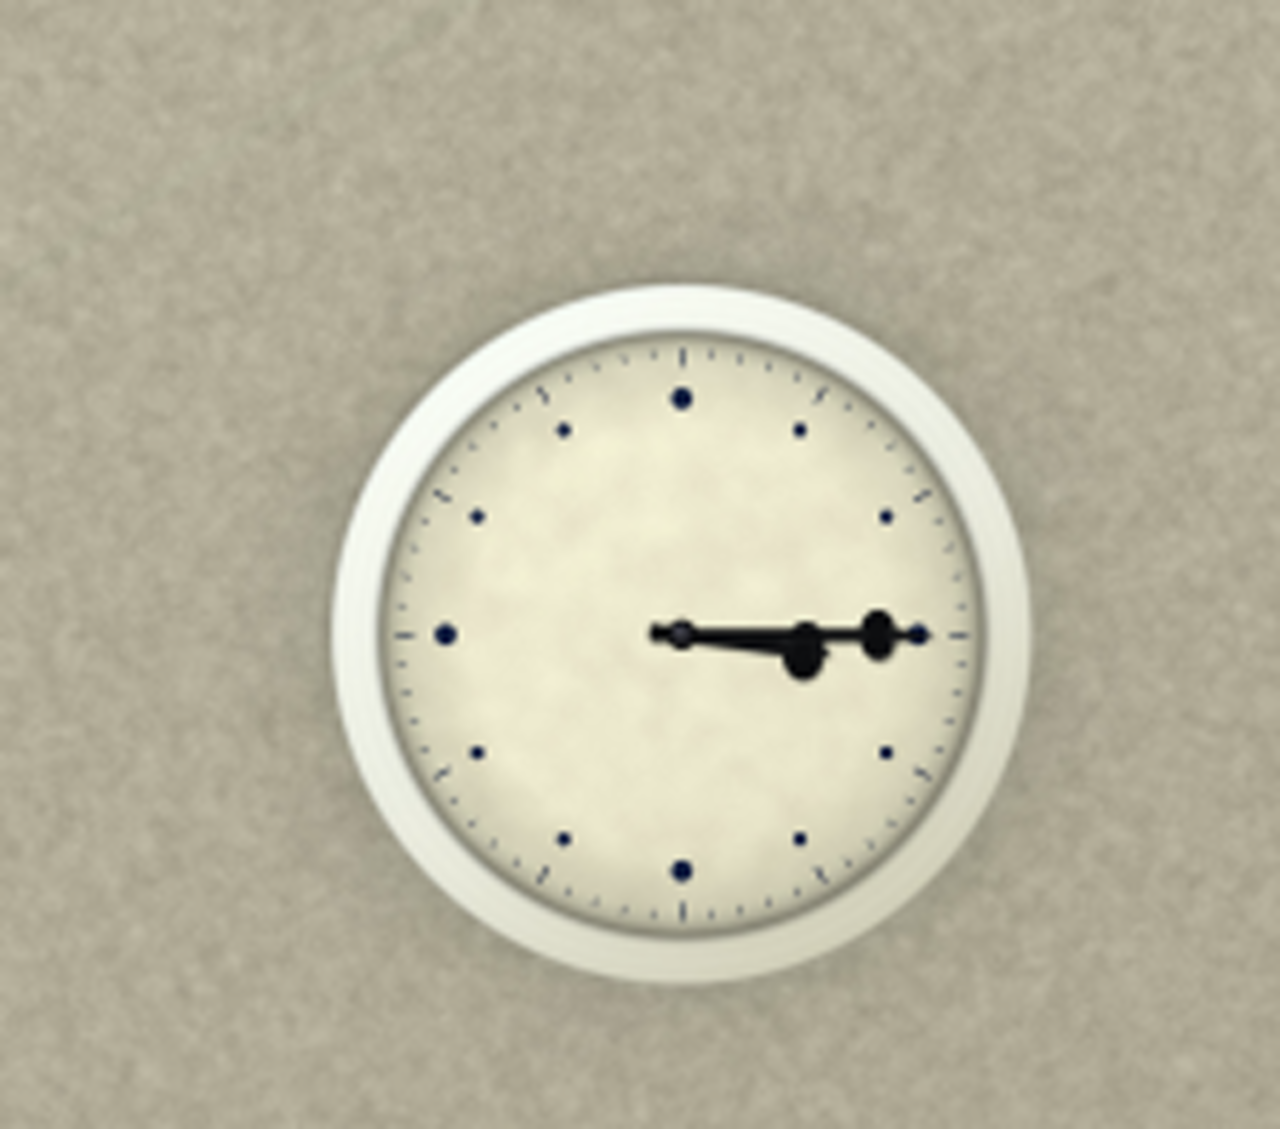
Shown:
3 h 15 min
